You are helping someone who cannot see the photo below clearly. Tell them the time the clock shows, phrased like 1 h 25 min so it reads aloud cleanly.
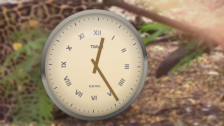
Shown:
12 h 24 min
